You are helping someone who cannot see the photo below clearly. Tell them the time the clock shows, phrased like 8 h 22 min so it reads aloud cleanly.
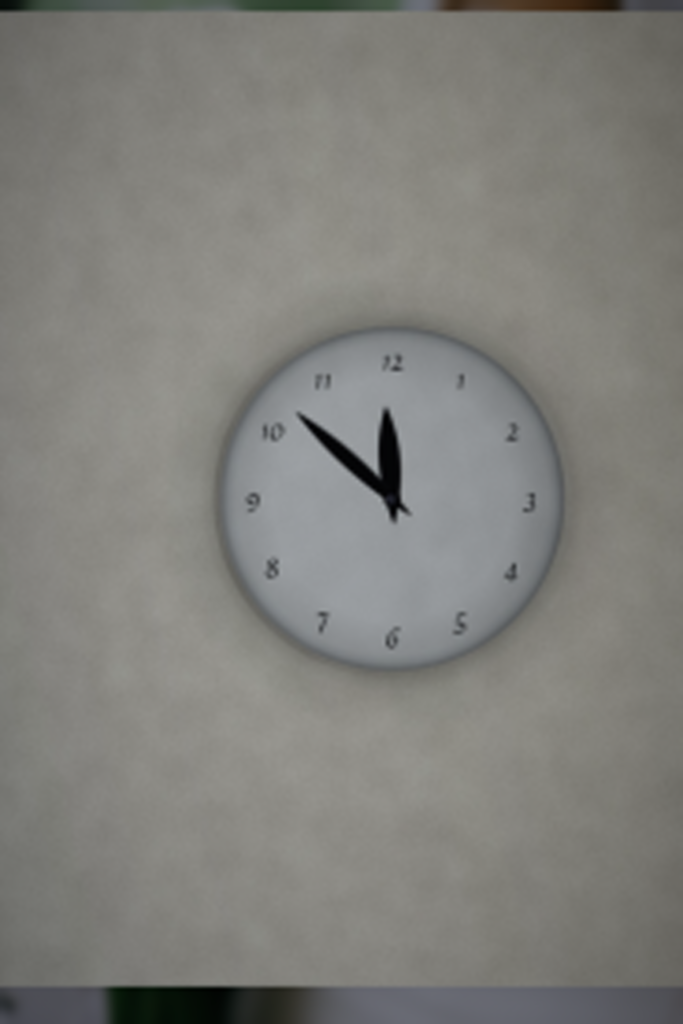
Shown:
11 h 52 min
